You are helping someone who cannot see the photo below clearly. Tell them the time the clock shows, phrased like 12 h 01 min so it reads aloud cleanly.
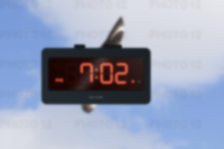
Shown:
7 h 02 min
